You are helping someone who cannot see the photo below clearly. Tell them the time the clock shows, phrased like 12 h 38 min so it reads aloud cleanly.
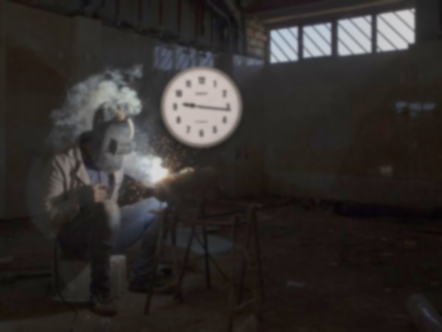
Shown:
9 h 16 min
